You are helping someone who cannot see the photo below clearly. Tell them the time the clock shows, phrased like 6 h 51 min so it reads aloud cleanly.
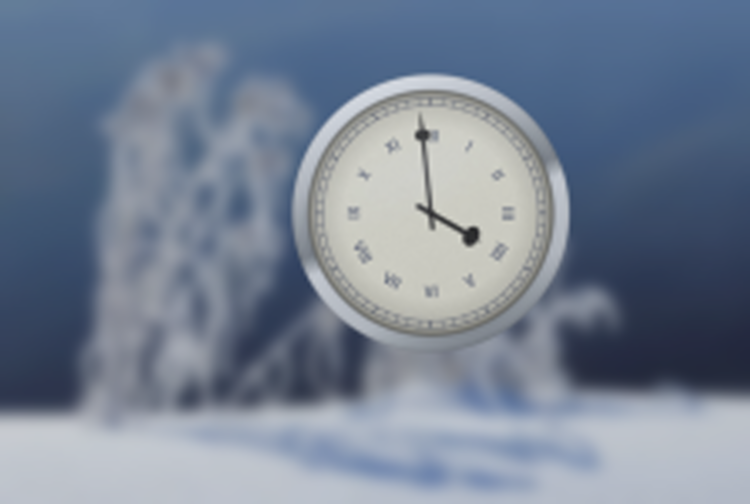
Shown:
3 h 59 min
